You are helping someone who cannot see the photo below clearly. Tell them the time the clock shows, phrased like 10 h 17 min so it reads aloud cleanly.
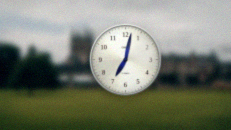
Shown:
7 h 02 min
